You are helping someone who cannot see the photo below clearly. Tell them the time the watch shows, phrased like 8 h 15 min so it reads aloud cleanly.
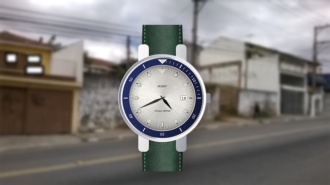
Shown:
4 h 41 min
